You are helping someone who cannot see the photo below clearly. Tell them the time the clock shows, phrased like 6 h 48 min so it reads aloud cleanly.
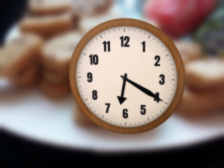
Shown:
6 h 20 min
